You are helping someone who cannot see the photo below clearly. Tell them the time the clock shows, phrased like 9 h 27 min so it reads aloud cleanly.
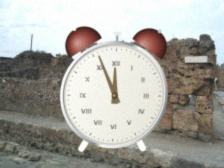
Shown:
11 h 56 min
